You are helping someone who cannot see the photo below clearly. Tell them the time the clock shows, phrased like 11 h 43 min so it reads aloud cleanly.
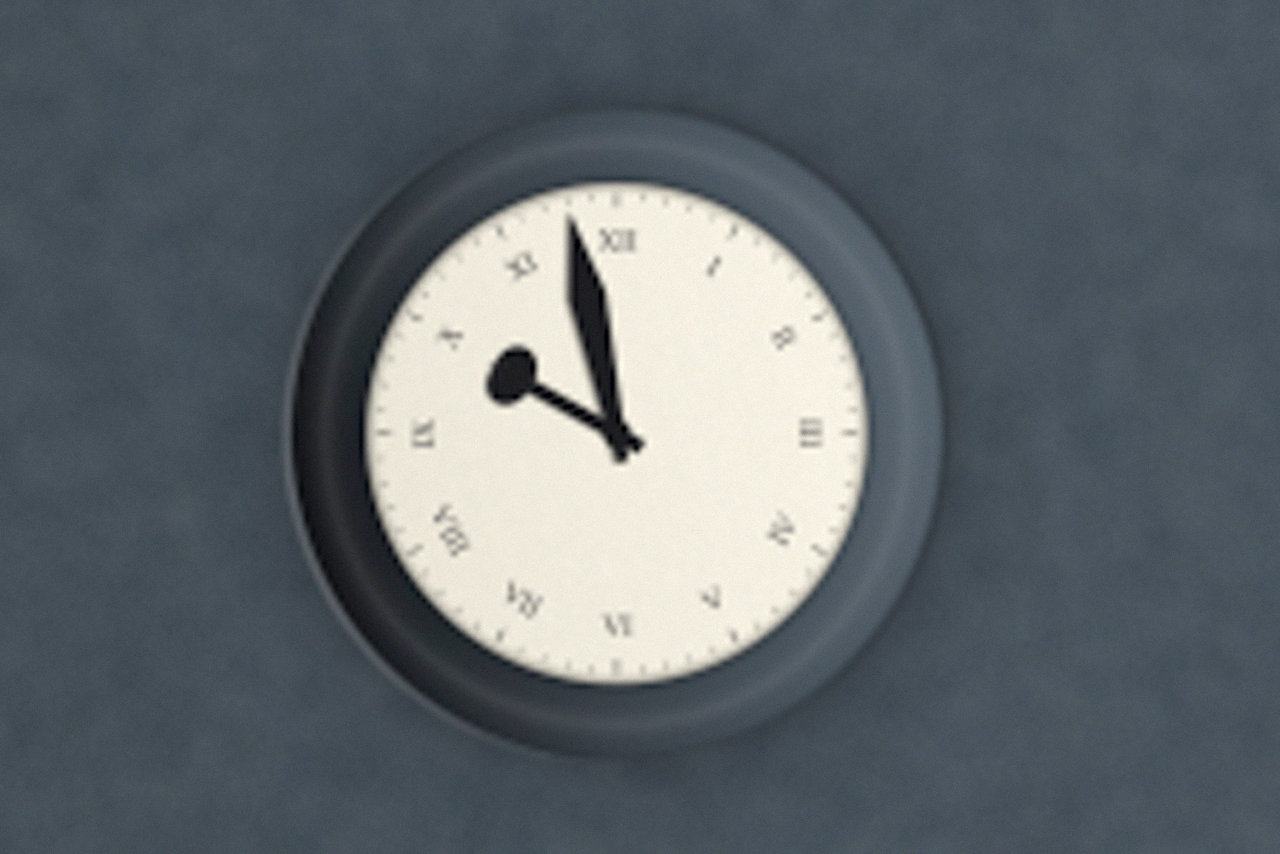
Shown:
9 h 58 min
